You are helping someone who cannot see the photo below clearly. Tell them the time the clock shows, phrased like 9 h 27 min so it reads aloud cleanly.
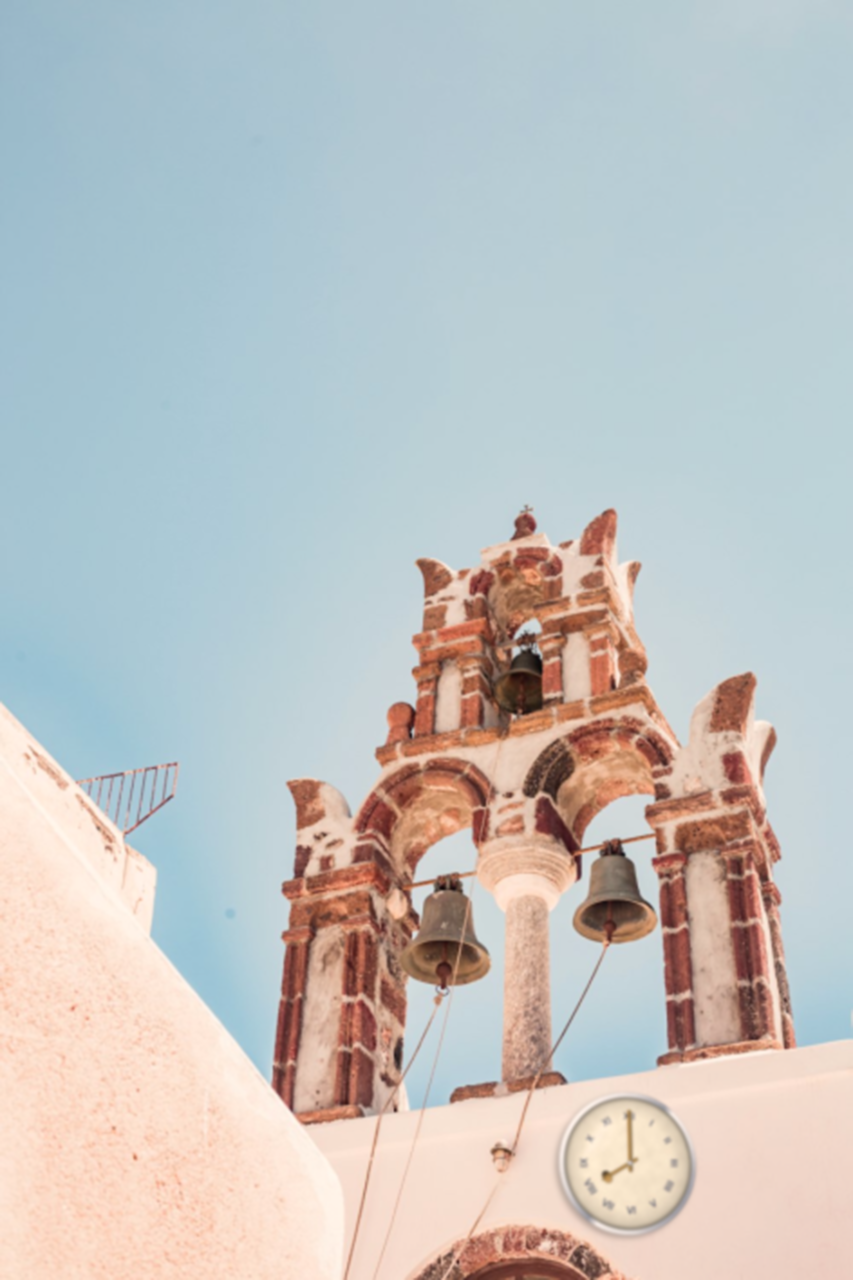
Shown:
8 h 00 min
